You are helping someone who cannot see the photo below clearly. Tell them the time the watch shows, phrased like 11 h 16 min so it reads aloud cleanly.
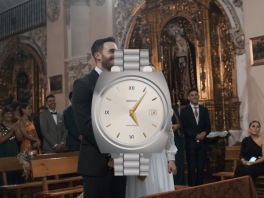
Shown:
5 h 06 min
